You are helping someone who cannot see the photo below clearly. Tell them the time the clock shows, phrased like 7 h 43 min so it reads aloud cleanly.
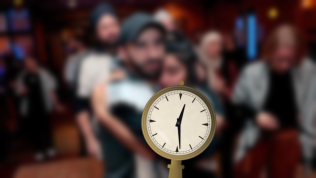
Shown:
12 h 29 min
